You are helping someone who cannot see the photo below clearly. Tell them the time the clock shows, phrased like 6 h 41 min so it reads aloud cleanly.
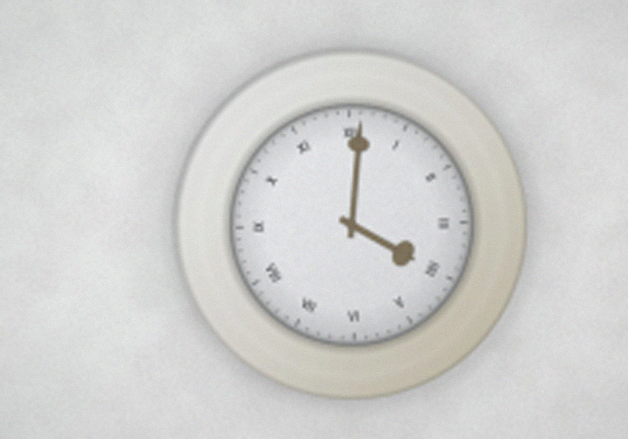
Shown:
4 h 01 min
